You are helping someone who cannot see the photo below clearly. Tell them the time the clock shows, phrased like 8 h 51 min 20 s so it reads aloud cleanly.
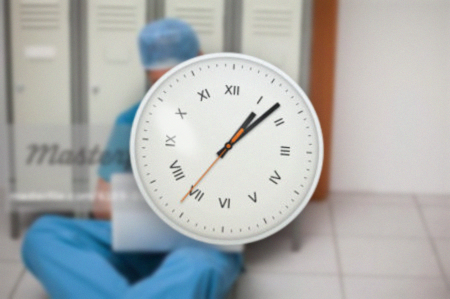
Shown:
1 h 07 min 36 s
